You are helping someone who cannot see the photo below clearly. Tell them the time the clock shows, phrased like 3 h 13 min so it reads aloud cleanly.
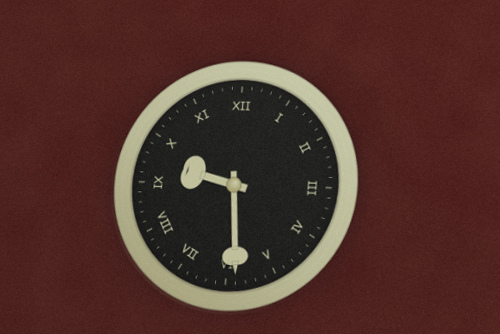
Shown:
9 h 29 min
